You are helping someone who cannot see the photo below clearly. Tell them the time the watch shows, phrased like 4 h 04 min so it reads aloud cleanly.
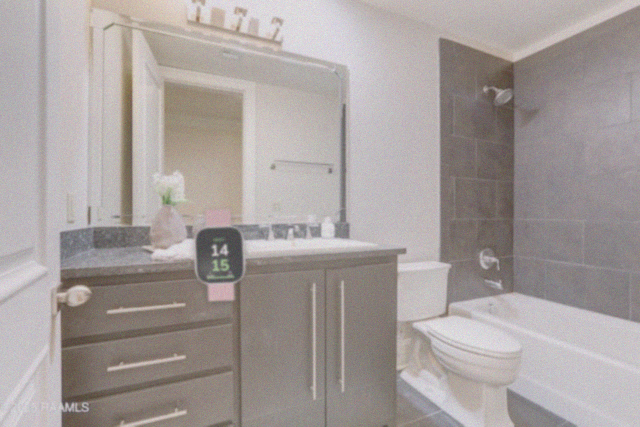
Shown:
14 h 15 min
